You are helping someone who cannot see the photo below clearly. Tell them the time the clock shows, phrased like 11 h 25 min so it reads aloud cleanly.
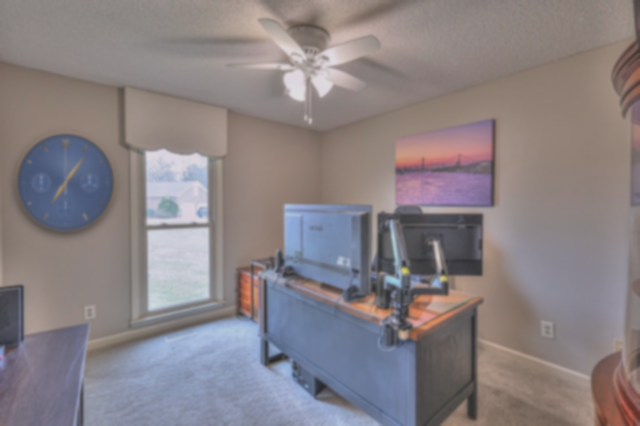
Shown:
7 h 06 min
